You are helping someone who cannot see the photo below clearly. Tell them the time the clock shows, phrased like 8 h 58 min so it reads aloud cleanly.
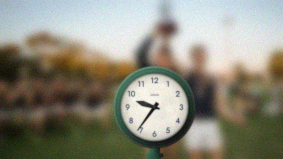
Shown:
9 h 36 min
